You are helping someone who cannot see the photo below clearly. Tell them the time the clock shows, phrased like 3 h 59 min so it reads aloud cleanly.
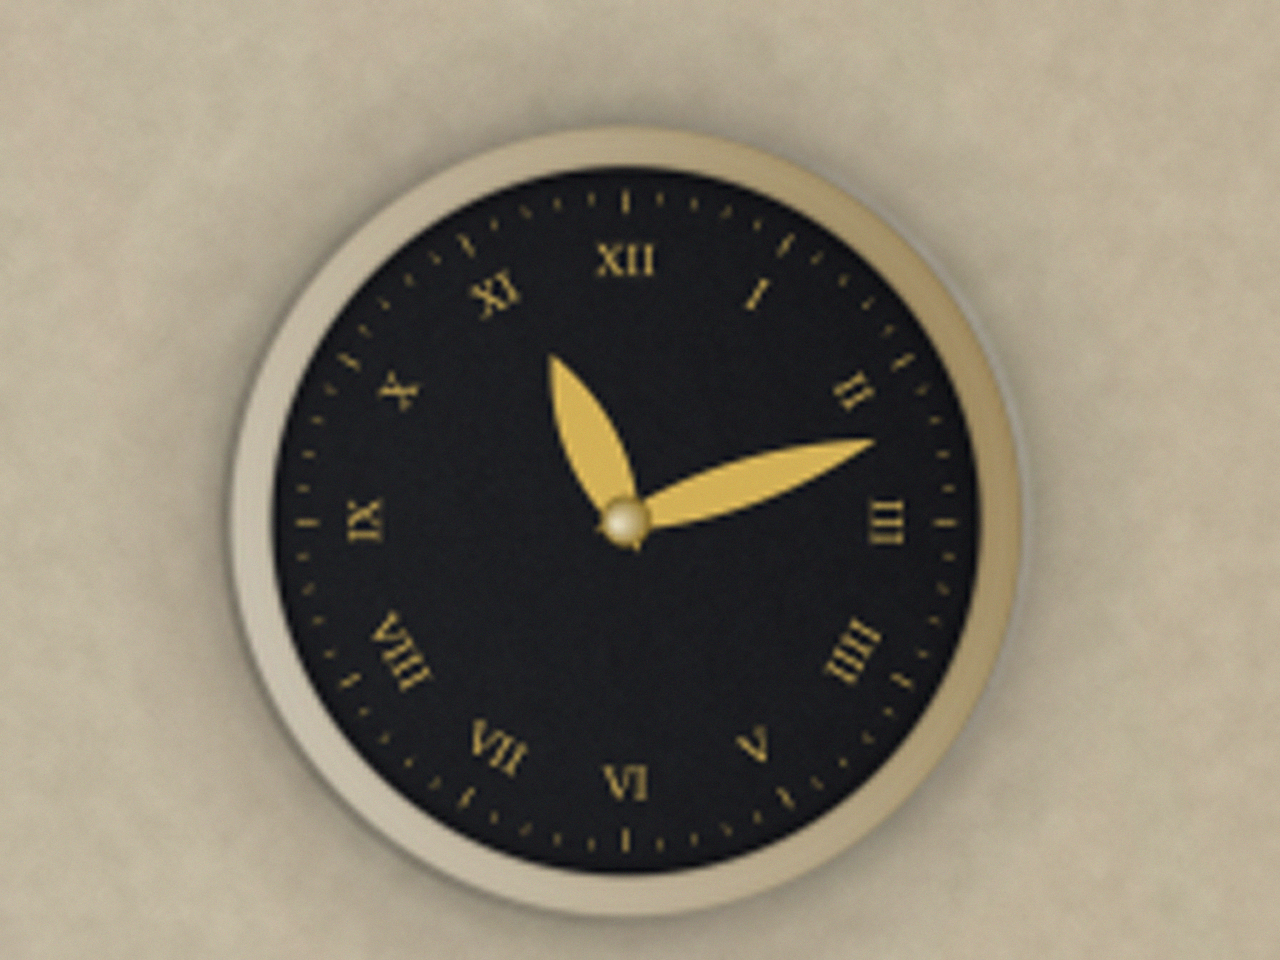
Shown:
11 h 12 min
